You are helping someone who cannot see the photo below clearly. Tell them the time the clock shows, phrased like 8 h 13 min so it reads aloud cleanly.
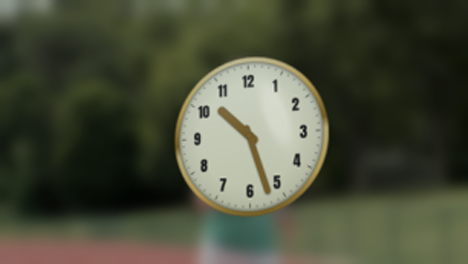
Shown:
10 h 27 min
